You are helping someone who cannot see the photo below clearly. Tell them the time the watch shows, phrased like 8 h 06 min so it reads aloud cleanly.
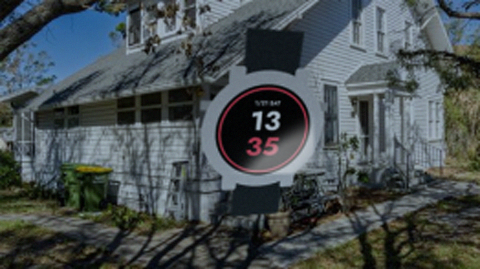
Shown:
13 h 35 min
